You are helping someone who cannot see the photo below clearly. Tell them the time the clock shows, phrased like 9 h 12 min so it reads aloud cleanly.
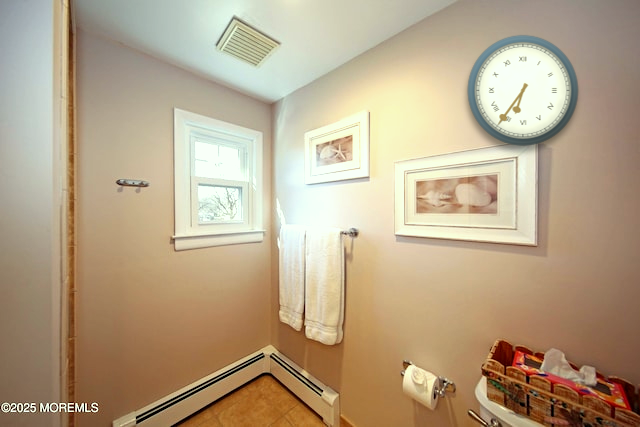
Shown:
6 h 36 min
